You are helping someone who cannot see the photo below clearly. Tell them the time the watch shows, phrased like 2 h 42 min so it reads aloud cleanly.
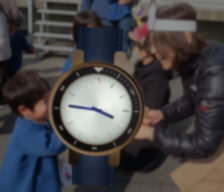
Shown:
3 h 46 min
